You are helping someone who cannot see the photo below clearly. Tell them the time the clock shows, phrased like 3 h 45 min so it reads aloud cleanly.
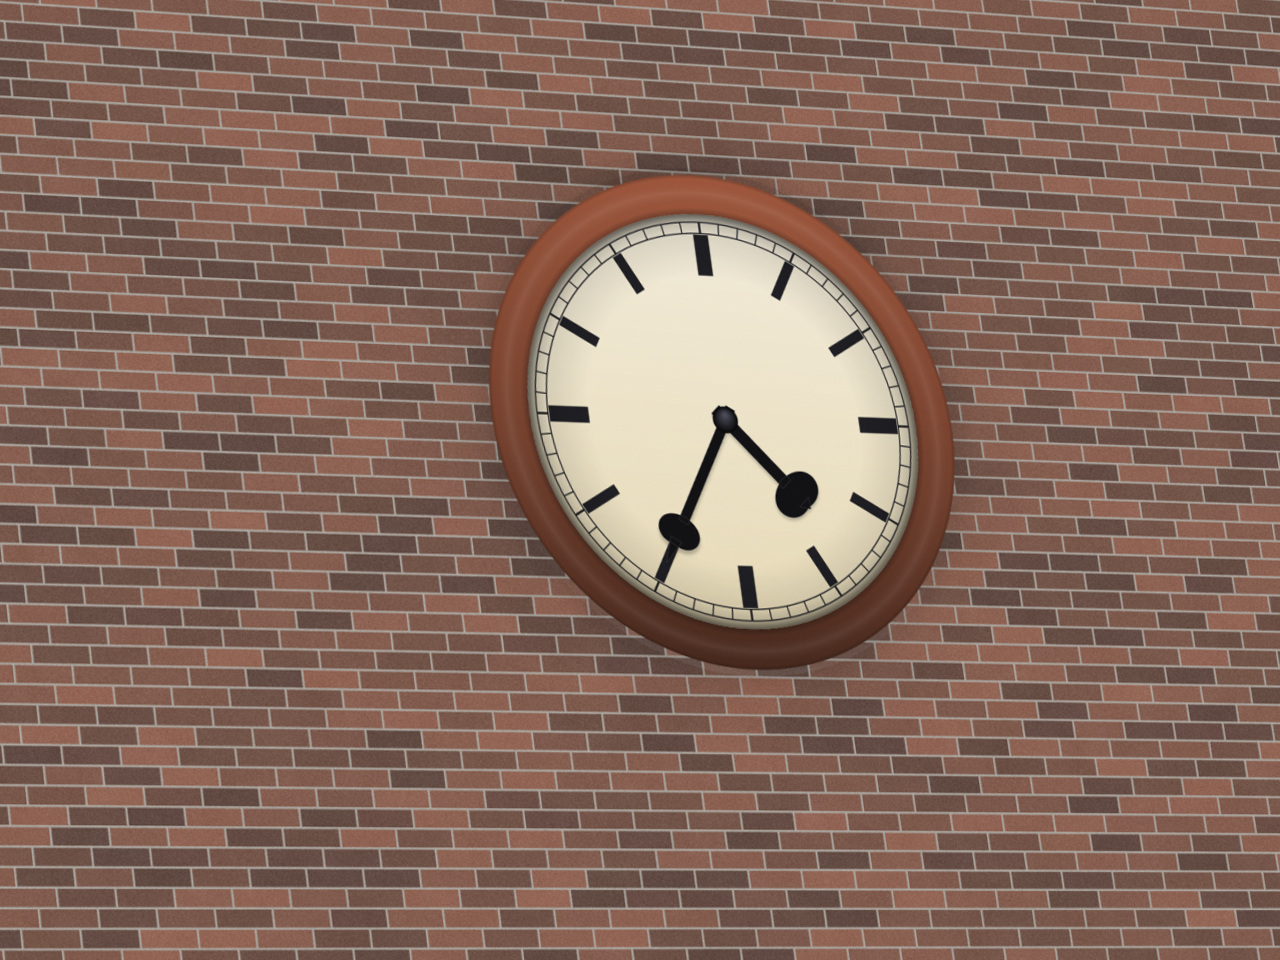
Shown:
4 h 35 min
